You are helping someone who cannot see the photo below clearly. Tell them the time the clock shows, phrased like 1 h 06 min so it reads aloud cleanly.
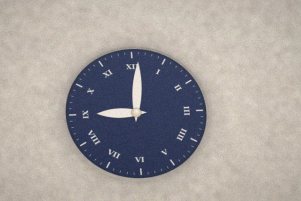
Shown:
9 h 01 min
